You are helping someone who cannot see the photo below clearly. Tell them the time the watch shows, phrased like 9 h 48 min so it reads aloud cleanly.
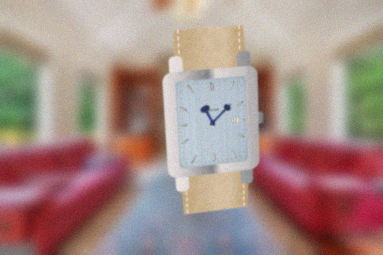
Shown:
11 h 08 min
